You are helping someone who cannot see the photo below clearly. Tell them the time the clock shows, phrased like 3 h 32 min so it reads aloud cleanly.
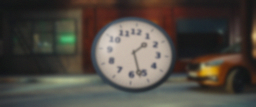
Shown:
1 h 27 min
